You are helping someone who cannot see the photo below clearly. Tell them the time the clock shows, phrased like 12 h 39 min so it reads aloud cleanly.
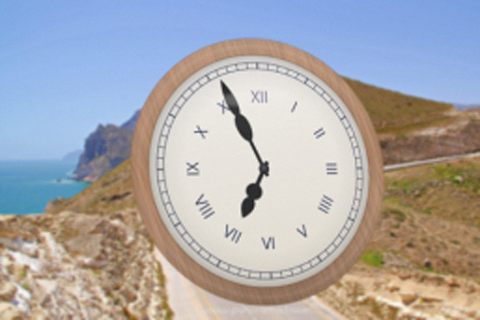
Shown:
6 h 56 min
